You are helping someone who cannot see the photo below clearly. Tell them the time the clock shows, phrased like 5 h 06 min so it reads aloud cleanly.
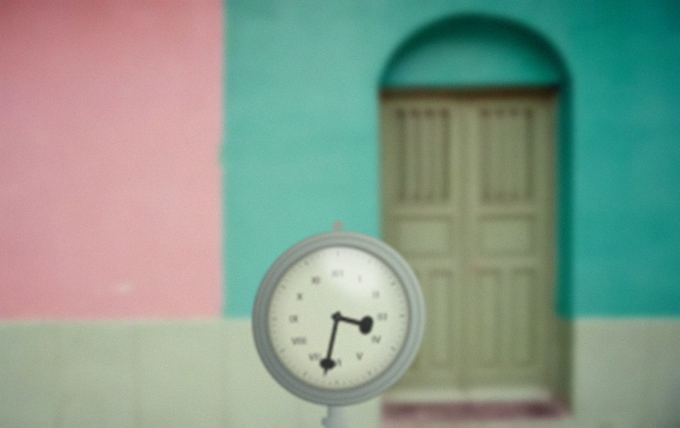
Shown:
3 h 32 min
